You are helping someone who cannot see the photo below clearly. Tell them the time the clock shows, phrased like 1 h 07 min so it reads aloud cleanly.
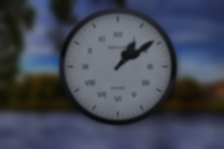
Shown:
1 h 09 min
